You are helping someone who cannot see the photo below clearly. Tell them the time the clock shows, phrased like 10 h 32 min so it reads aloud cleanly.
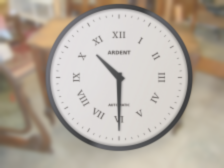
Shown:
10 h 30 min
